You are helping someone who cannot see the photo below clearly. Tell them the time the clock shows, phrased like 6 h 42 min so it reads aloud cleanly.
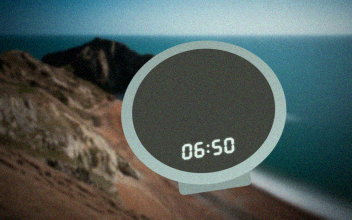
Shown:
6 h 50 min
